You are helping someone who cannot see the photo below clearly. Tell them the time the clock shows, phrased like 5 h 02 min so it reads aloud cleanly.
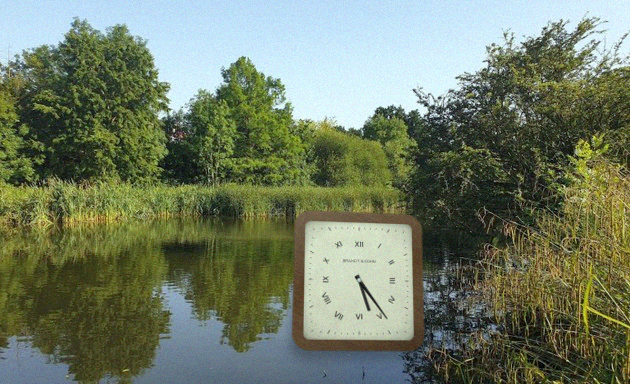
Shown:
5 h 24 min
